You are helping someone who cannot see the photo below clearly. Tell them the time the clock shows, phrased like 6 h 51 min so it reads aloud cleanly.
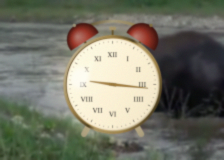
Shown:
9 h 16 min
